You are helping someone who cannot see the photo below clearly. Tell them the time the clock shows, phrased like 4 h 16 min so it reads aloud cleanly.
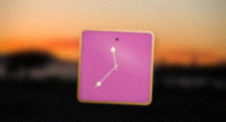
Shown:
11 h 37 min
